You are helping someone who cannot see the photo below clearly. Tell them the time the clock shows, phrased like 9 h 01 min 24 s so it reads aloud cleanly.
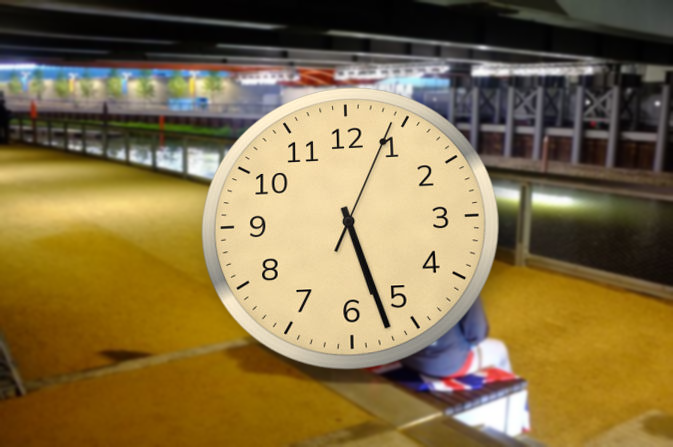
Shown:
5 h 27 min 04 s
